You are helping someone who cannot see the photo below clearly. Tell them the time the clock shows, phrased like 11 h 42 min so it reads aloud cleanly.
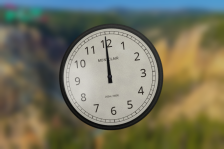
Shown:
12 h 00 min
